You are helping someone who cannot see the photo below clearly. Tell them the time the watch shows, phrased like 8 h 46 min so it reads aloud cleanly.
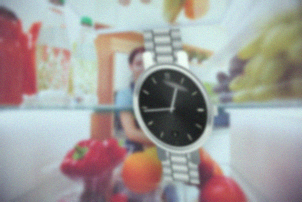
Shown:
12 h 44 min
